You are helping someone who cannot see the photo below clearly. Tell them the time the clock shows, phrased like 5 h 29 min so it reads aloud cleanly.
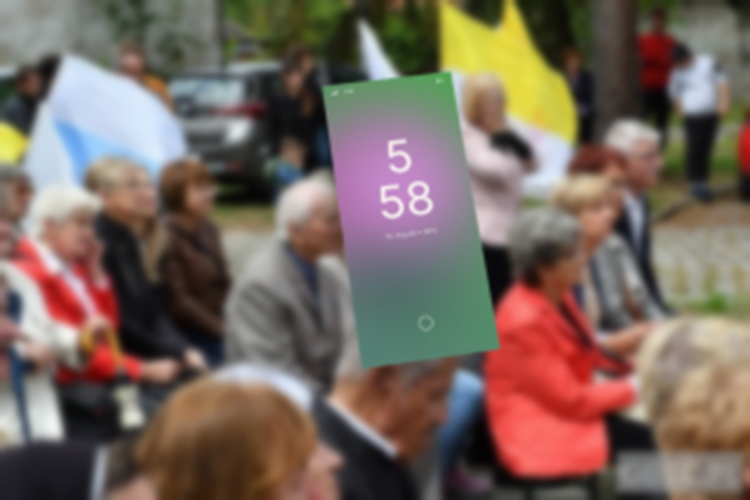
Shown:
5 h 58 min
